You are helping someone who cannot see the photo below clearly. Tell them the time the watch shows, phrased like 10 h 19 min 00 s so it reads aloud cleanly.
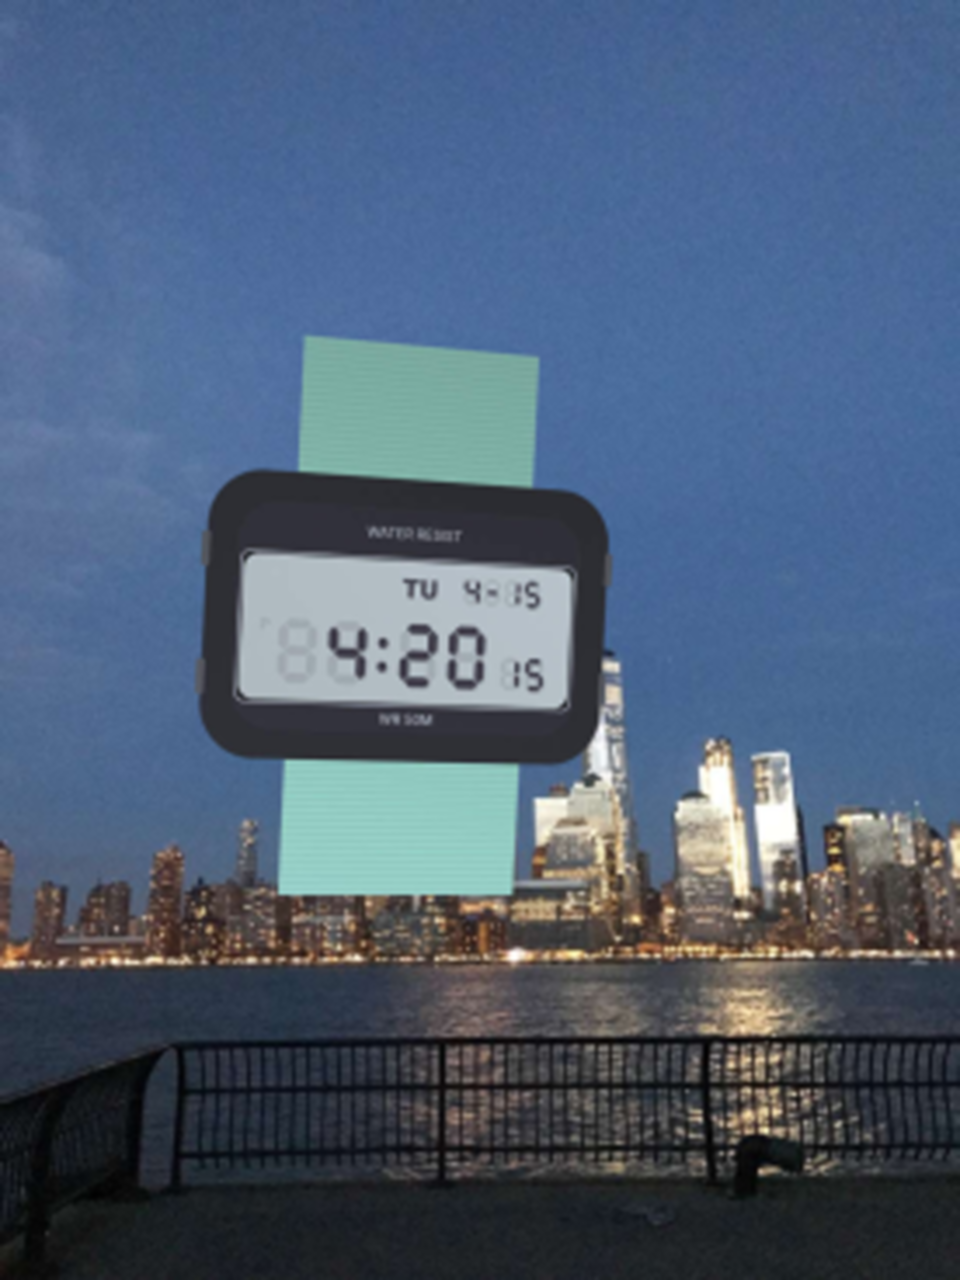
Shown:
4 h 20 min 15 s
